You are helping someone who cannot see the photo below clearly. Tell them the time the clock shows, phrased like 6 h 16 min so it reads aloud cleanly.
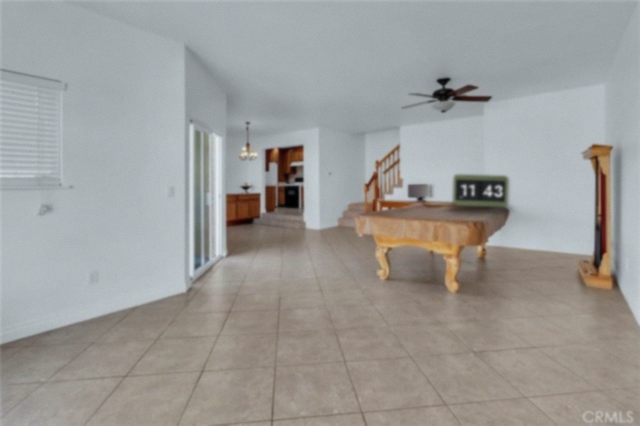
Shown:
11 h 43 min
